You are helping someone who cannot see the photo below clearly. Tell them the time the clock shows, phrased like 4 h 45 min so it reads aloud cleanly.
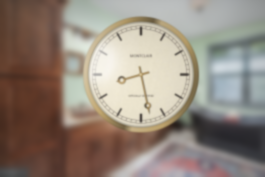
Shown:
8 h 28 min
